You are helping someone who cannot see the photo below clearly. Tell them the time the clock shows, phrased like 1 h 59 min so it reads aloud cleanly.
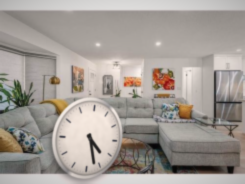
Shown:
4 h 27 min
